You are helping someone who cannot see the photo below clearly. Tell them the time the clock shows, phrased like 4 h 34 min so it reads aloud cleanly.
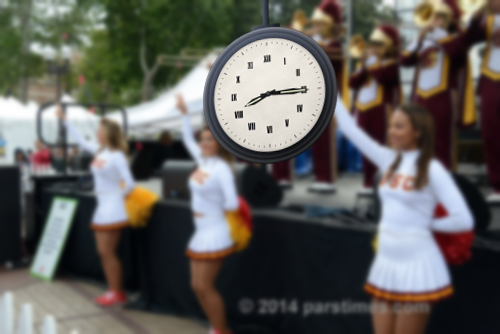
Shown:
8 h 15 min
